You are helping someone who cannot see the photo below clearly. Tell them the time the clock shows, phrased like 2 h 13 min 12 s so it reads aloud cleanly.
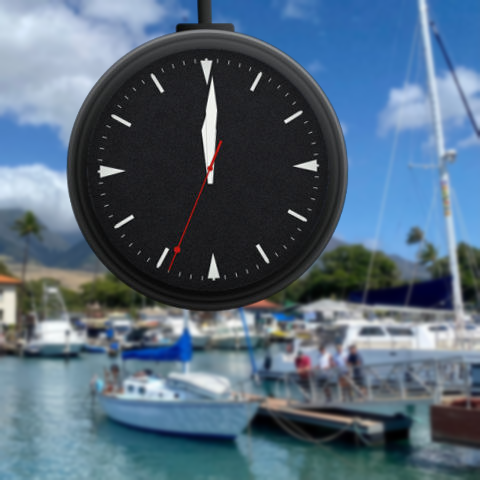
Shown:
12 h 00 min 34 s
